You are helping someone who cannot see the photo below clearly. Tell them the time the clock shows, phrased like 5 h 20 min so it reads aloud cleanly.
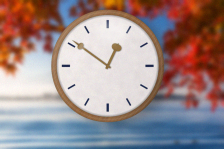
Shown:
12 h 51 min
